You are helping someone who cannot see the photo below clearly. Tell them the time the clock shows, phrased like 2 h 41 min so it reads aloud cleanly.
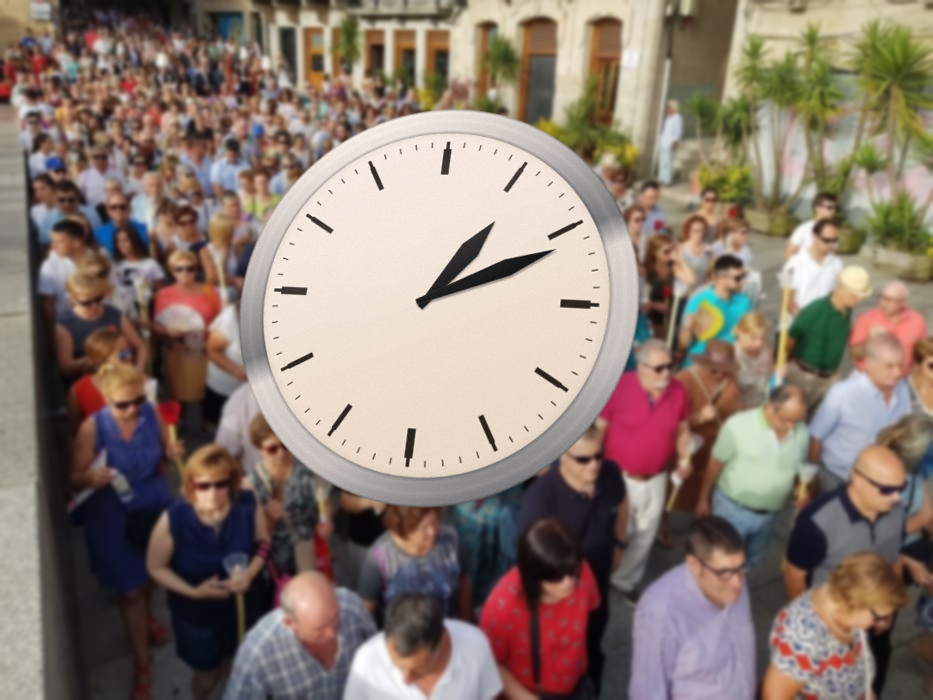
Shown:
1 h 11 min
